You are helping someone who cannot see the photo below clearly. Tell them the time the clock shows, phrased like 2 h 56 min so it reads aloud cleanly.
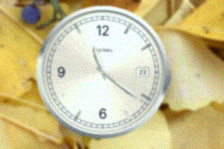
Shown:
11 h 21 min
